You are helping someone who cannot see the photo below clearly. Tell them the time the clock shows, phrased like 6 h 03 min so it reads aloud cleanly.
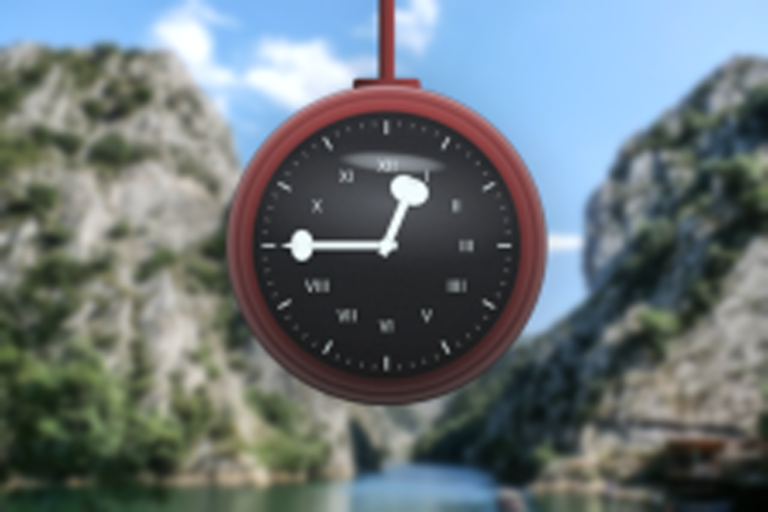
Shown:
12 h 45 min
